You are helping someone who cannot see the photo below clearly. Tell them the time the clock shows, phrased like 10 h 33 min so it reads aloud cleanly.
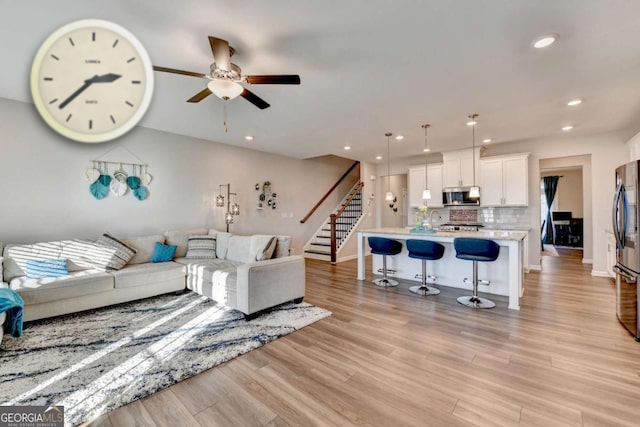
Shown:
2 h 38 min
